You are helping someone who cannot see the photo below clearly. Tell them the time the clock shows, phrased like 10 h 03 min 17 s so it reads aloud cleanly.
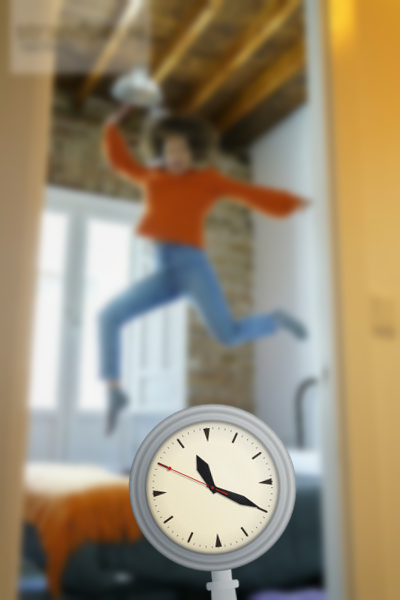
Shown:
11 h 19 min 50 s
